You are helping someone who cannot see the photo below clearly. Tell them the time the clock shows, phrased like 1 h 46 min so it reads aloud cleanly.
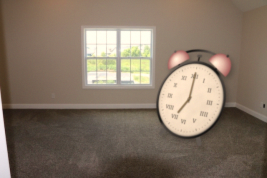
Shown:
7 h 00 min
